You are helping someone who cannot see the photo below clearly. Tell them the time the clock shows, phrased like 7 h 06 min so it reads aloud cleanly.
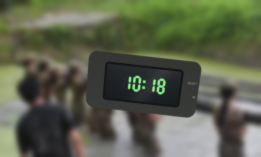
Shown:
10 h 18 min
